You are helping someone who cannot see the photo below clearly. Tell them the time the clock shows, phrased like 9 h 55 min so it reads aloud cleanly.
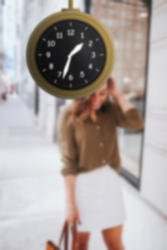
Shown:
1 h 33 min
